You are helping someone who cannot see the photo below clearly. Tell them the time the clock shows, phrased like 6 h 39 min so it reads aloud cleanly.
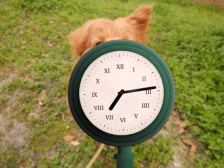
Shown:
7 h 14 min
